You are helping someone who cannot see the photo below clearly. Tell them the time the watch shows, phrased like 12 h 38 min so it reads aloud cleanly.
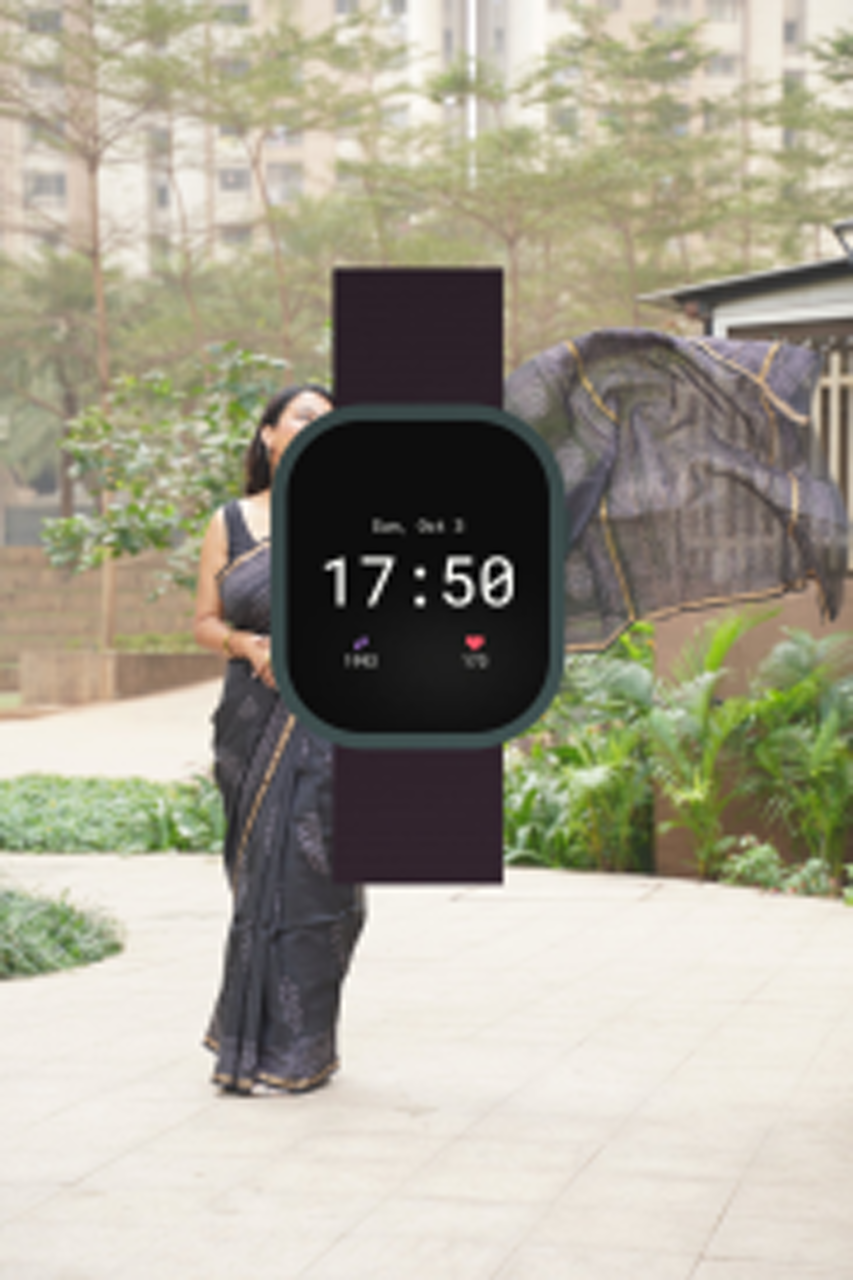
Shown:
17 h 50 min
